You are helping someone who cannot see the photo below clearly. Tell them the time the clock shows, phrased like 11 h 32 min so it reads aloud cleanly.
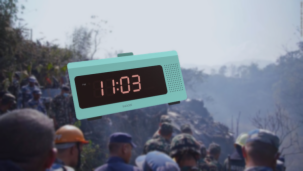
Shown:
11 h 03 min
